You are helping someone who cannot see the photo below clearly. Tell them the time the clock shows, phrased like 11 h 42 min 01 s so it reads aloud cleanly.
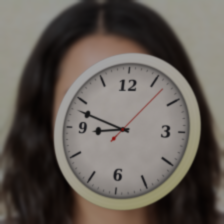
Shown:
8 h 48 min 07 s
